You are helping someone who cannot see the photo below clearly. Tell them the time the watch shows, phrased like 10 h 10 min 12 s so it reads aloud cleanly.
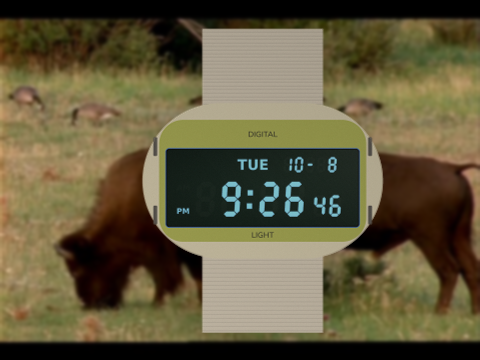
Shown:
9 h 26 min 46 s
